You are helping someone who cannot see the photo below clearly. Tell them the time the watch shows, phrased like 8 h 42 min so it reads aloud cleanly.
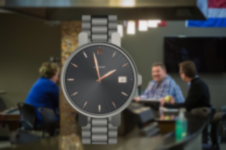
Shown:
1 h 58 min
